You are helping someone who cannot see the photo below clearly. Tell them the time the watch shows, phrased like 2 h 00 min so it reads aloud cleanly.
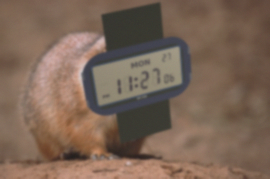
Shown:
11 h 27 min
